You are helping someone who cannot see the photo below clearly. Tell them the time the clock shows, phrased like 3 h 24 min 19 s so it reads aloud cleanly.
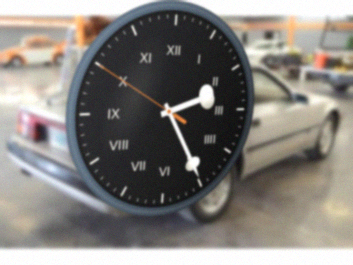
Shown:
2 h 24 min 50 s
